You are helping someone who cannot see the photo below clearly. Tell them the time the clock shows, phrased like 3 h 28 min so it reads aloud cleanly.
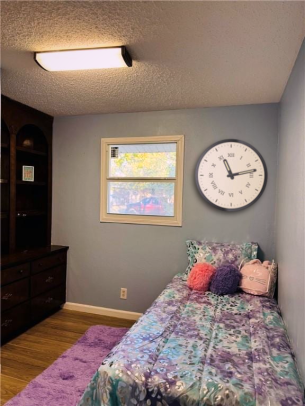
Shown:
11 h 13 min
